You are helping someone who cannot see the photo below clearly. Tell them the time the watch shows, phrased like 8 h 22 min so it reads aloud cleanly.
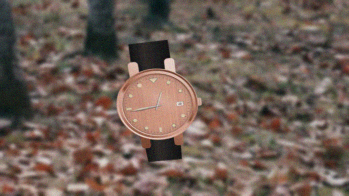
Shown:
12 h 44 min
